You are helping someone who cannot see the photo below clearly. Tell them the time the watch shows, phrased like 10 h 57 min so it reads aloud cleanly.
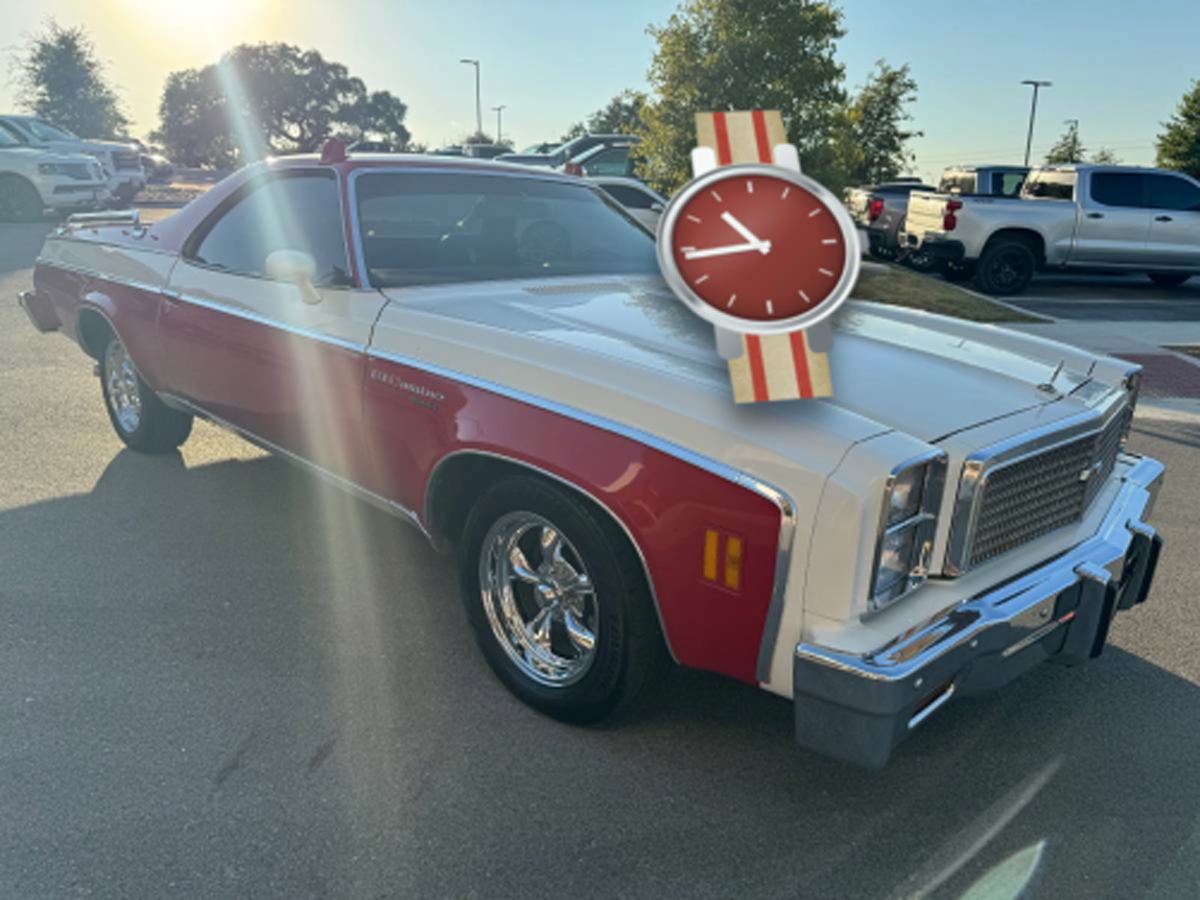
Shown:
10 h 44 min
